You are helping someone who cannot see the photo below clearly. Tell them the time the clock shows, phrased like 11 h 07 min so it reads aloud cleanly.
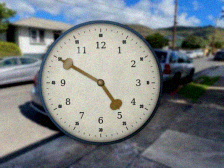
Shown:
4 h 50 min
